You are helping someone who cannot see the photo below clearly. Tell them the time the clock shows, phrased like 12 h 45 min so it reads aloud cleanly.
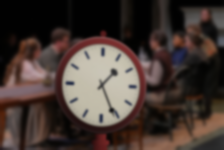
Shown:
1 h 26 min
